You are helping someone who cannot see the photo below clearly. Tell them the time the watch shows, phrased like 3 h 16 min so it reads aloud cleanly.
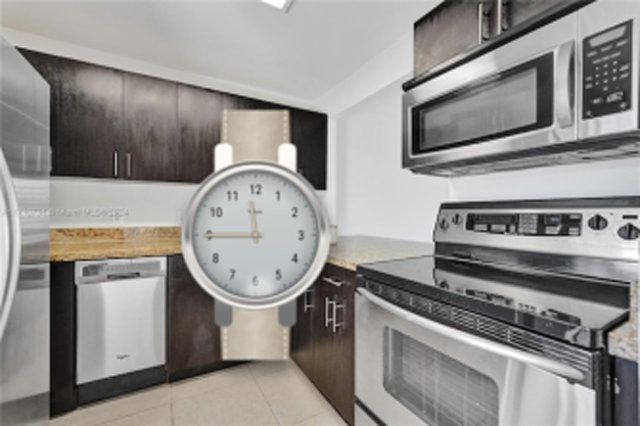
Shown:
11 h 45 min
